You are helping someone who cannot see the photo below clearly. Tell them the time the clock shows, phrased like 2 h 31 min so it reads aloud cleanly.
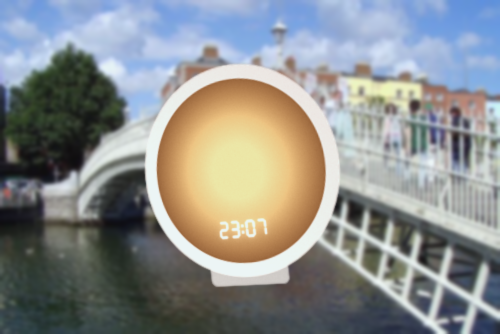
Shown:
23 h 07 min
